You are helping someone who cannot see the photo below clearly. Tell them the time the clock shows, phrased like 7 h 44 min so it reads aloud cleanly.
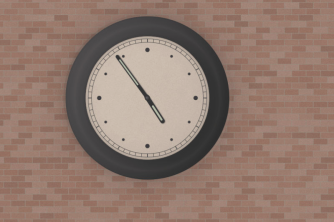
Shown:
4 h 54 min
